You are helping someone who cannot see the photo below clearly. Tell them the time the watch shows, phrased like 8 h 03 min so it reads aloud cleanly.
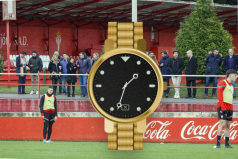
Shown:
1 h 33 min
